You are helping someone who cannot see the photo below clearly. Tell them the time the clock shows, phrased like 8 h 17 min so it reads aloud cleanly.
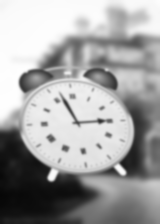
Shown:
2 h 57 min
